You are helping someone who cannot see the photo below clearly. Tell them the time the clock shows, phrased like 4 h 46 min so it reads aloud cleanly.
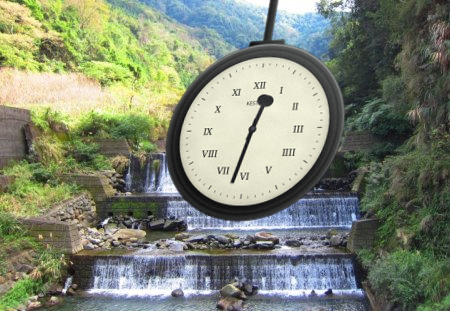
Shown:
12 h 32 min
